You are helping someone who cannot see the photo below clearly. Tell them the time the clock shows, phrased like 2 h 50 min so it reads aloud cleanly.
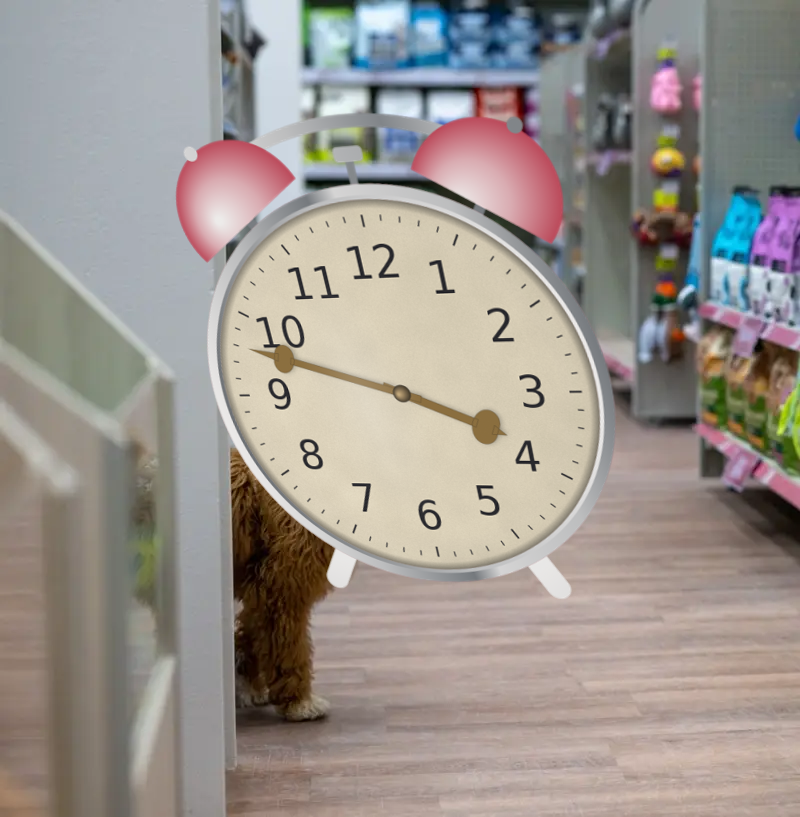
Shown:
3 h 48 min
